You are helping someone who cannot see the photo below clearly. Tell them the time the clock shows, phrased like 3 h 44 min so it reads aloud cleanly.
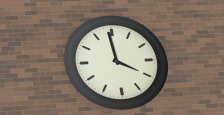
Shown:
3 h 59 min
